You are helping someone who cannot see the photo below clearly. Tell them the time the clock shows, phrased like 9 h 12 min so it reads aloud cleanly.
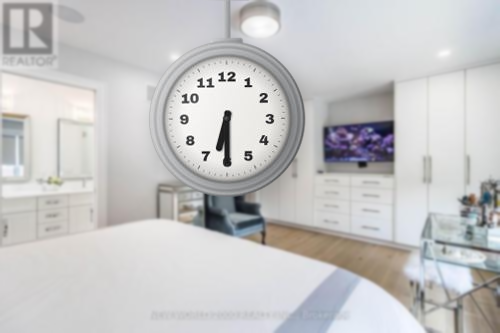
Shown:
6 h 30 min
